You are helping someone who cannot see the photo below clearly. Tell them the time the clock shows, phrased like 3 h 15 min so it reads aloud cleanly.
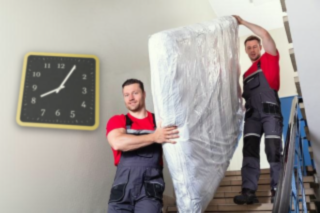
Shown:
8 h 05 min
